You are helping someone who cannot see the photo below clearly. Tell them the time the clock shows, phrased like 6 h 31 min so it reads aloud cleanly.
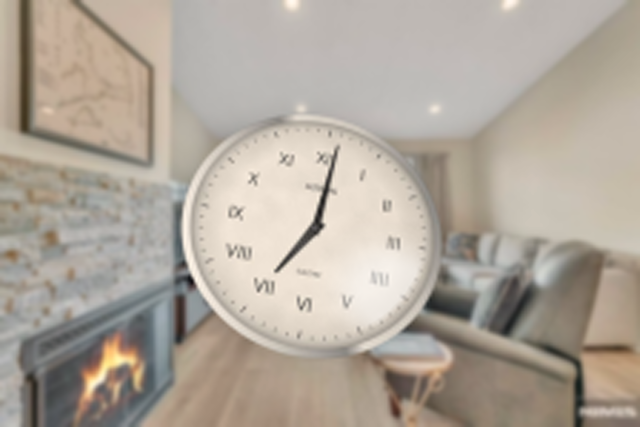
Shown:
7 h 01 min
